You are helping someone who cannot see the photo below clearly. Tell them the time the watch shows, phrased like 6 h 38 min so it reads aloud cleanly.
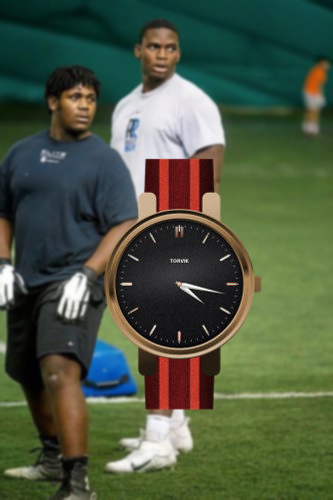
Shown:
4 h 17 min
